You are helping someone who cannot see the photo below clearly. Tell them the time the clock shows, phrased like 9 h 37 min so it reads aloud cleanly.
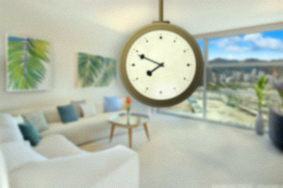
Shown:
7 h 49 min
